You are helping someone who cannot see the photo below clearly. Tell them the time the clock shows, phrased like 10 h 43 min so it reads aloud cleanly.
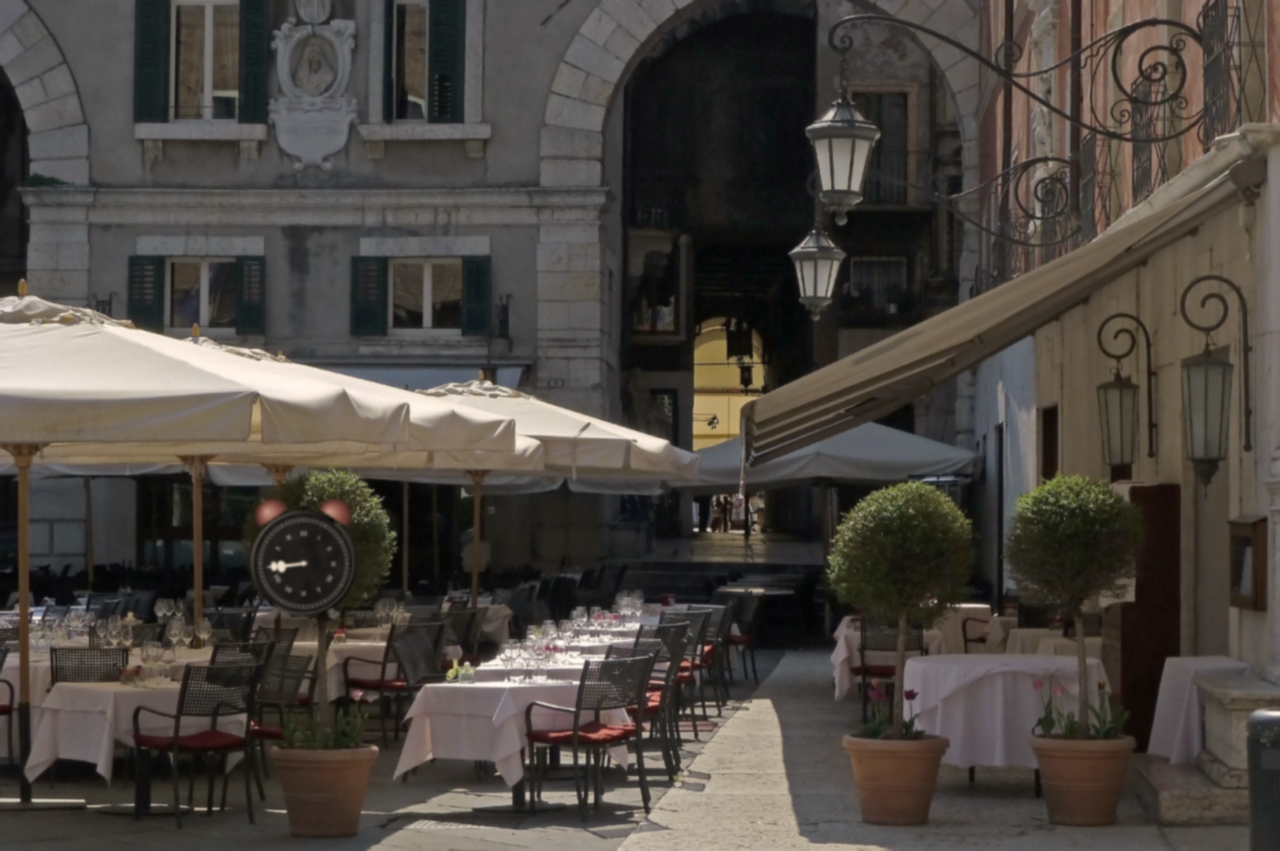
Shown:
8 h 44 min
